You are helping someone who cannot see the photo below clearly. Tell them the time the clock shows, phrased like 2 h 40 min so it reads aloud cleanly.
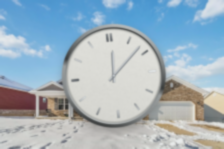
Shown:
12 h 08 min
